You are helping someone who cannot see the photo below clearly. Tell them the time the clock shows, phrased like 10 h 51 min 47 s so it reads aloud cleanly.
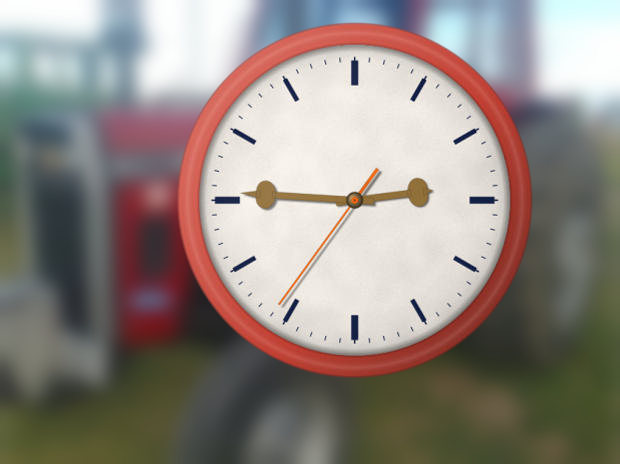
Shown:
2 h 45 min 36 s
